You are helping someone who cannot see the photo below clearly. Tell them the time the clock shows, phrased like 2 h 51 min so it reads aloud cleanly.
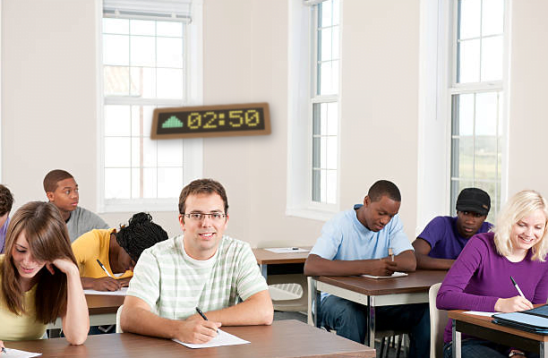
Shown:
2 h 50 min
